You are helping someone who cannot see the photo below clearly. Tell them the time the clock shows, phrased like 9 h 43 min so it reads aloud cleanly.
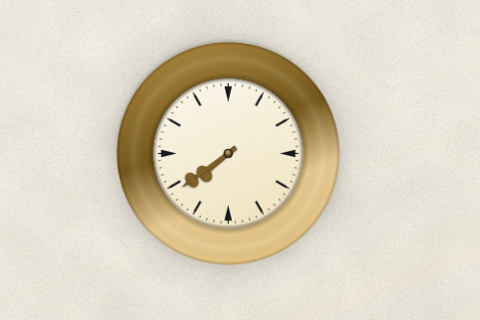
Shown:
7 h 39 min
